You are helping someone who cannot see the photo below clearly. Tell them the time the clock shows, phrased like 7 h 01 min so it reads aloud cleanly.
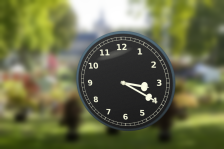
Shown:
3 h 20 min
